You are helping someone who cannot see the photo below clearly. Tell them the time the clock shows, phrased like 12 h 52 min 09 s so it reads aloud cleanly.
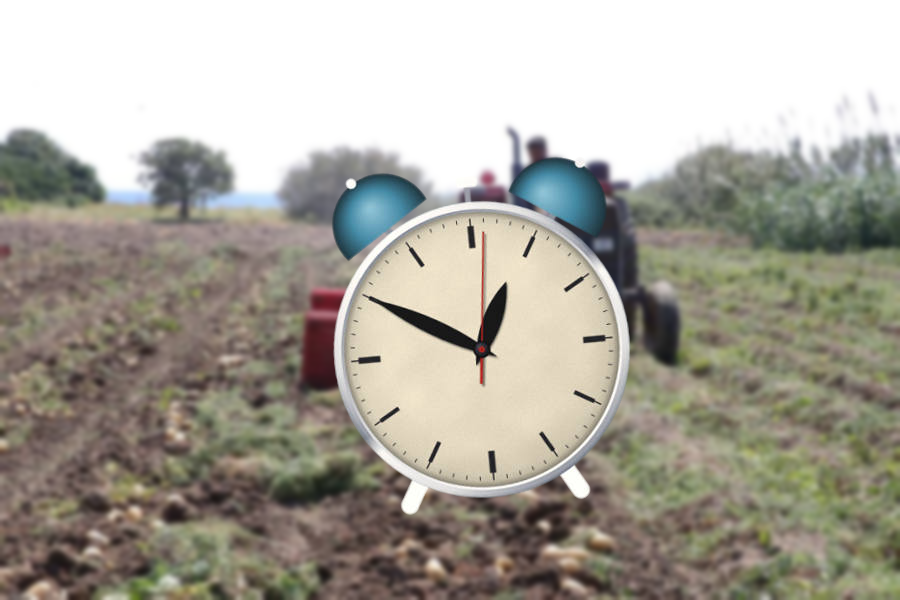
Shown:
12 h 50 min 01 s
